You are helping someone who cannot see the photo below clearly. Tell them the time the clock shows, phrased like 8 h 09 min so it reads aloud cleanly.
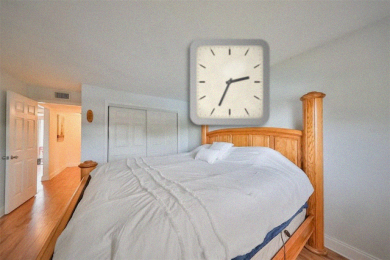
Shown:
2 h 34 min
